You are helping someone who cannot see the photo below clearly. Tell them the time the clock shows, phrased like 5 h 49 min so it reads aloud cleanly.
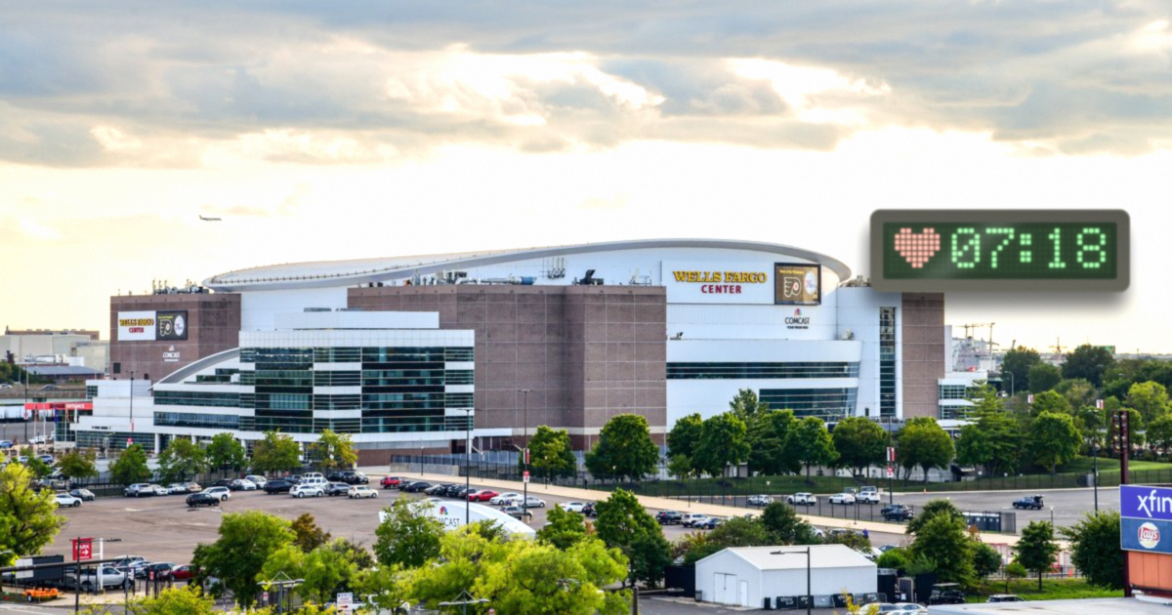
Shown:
7 h 18 min
